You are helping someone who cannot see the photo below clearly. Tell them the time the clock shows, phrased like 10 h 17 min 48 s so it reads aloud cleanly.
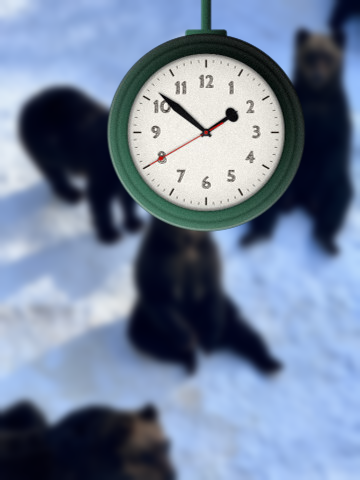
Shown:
1 h 51 min 40 s
